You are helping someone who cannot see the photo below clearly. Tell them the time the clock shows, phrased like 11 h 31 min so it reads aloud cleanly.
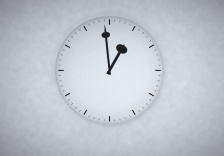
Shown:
12 h 59 min
